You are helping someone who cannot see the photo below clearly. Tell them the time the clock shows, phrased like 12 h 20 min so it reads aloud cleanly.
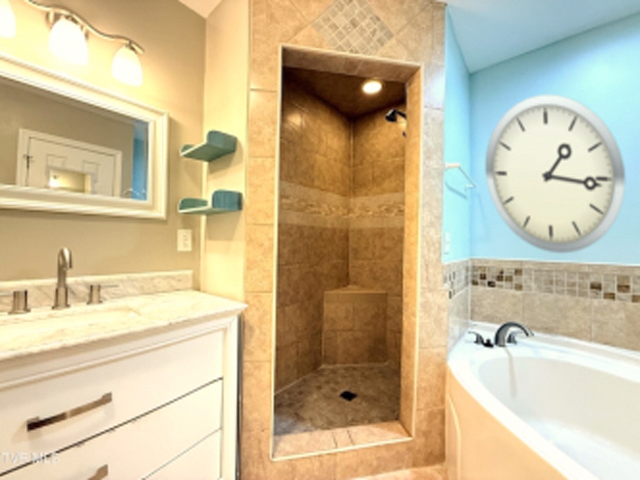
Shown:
1 h 16 min
